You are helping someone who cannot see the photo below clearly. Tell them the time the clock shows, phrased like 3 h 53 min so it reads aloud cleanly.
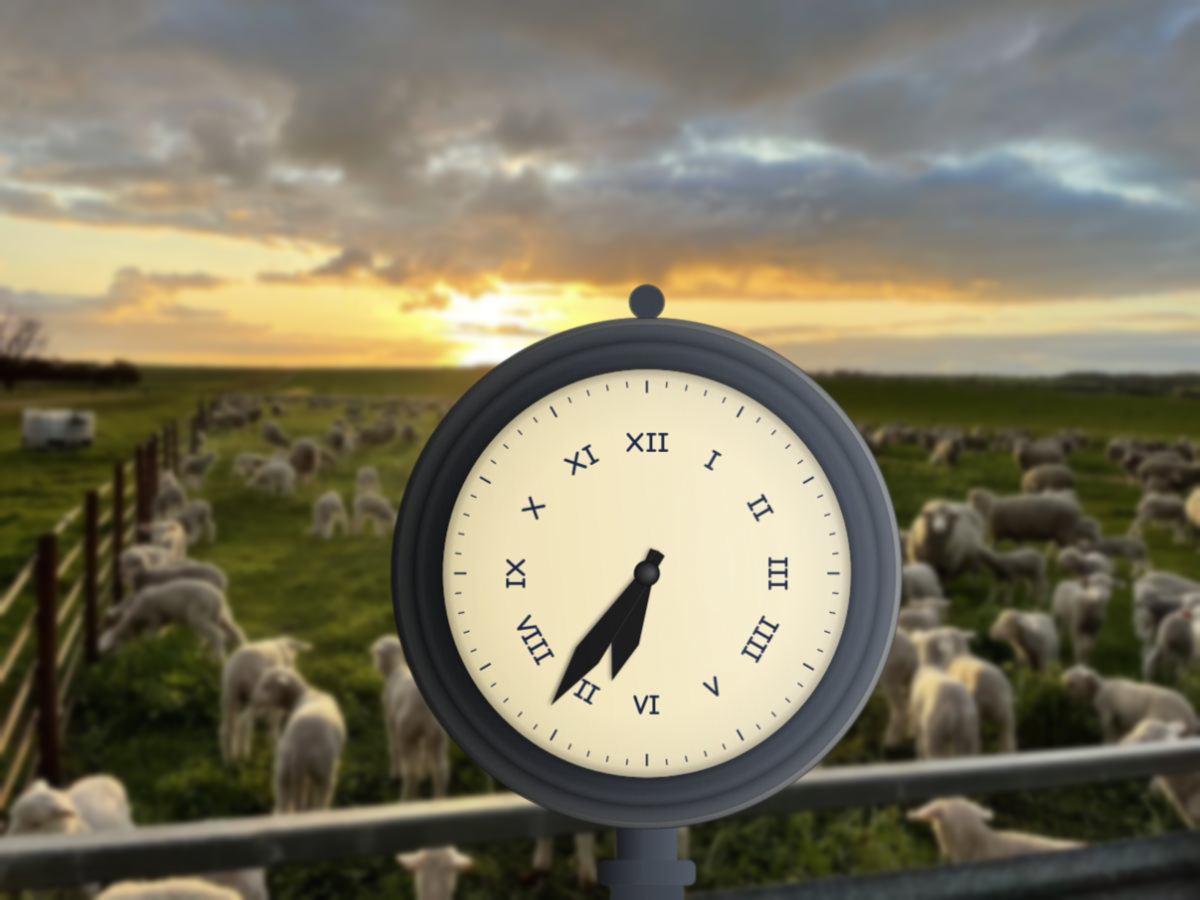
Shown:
6 h 36 min
